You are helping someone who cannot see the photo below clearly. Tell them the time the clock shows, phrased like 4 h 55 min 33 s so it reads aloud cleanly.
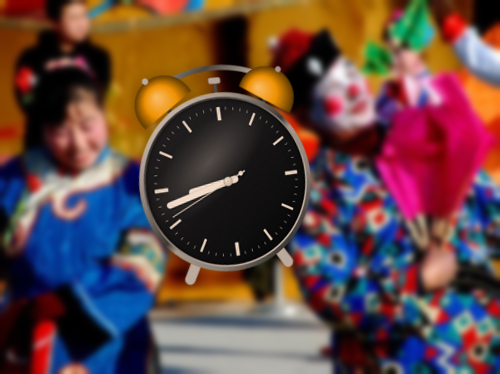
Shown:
8 h 42 min 41 s
